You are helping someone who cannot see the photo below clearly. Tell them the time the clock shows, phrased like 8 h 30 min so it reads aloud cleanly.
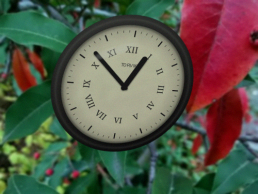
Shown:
12 h 52 min
